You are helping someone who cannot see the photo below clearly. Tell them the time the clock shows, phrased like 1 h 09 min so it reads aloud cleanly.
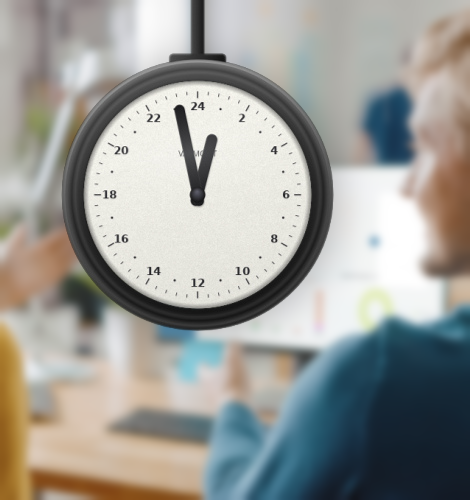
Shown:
0 h 58 min
